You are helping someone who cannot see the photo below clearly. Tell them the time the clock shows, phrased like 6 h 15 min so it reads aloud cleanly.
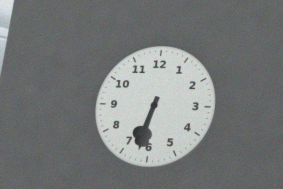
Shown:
6 h 32 min
